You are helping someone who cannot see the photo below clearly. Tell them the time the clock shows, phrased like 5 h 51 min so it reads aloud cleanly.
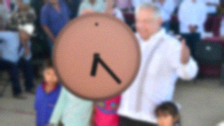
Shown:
6 h 23 min
